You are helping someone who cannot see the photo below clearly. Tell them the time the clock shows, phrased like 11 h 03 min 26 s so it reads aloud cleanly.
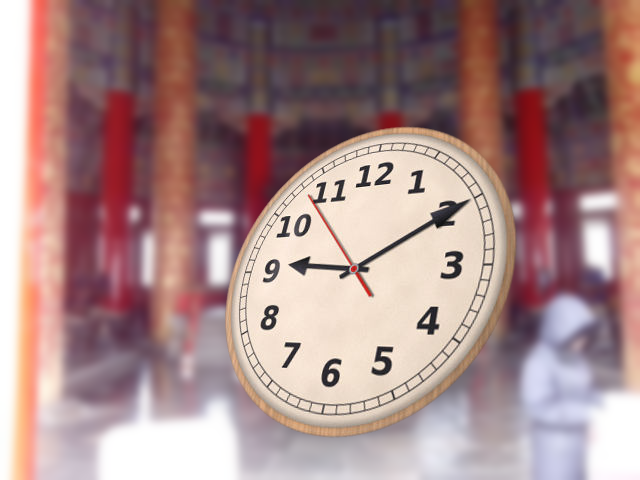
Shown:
9 h 09 min 53 s
